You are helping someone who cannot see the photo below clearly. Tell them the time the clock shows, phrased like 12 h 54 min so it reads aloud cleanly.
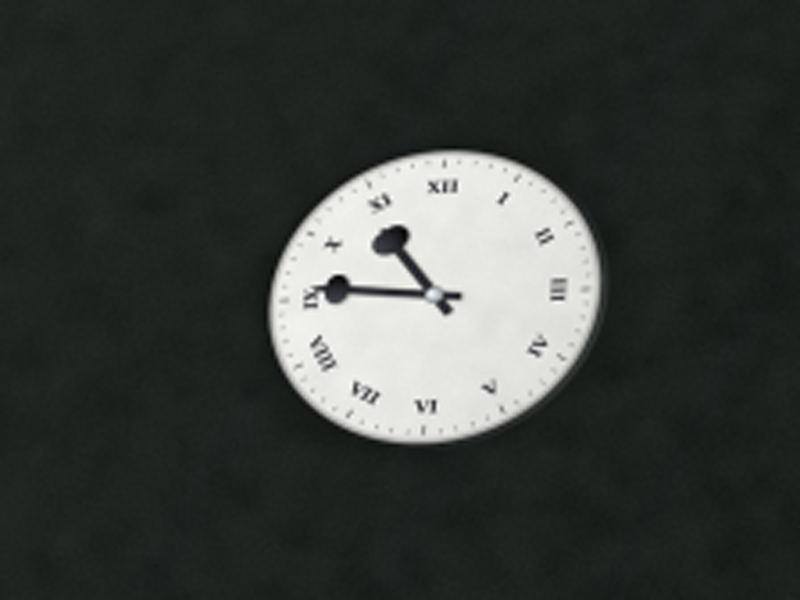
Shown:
10 h 46 min
